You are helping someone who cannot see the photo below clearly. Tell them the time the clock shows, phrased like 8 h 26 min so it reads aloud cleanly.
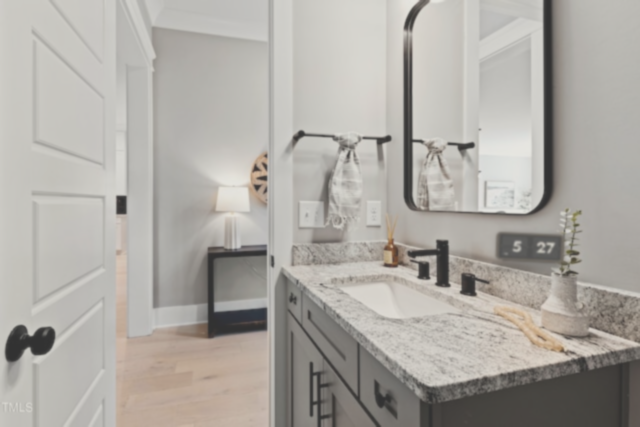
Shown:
5 h 27 min
